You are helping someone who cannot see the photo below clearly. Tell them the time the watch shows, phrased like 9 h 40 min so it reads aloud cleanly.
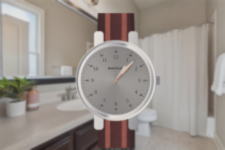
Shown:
1 h 07 min
